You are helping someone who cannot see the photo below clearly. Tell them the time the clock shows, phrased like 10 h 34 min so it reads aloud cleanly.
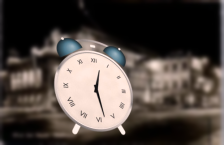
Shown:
12 h 28 min
